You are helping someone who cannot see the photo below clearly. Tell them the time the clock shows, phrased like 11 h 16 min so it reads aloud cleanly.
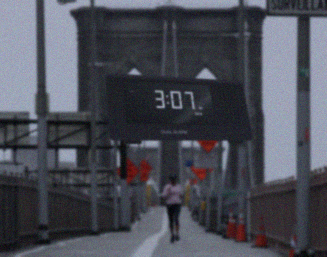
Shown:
3 h 07 min
